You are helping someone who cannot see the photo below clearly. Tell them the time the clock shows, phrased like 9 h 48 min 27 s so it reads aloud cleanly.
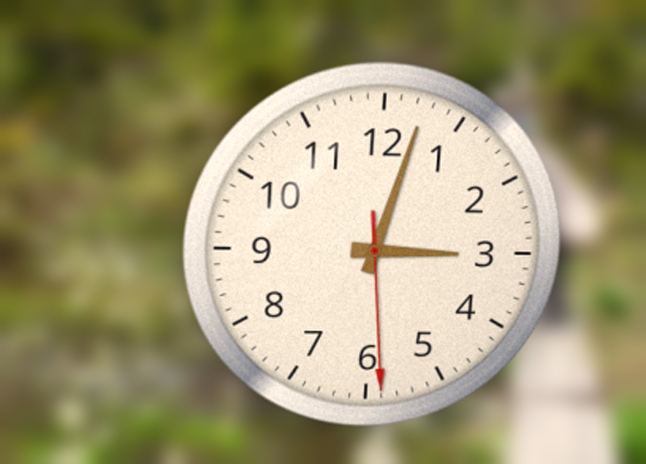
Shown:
3 h 02 min 29 s
